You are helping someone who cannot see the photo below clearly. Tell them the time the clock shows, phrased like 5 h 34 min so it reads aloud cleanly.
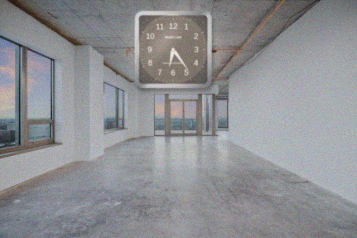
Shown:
6 h 24 min
